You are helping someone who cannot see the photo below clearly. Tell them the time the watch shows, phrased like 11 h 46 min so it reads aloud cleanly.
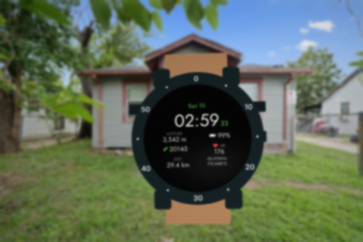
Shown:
2 h 59 min
